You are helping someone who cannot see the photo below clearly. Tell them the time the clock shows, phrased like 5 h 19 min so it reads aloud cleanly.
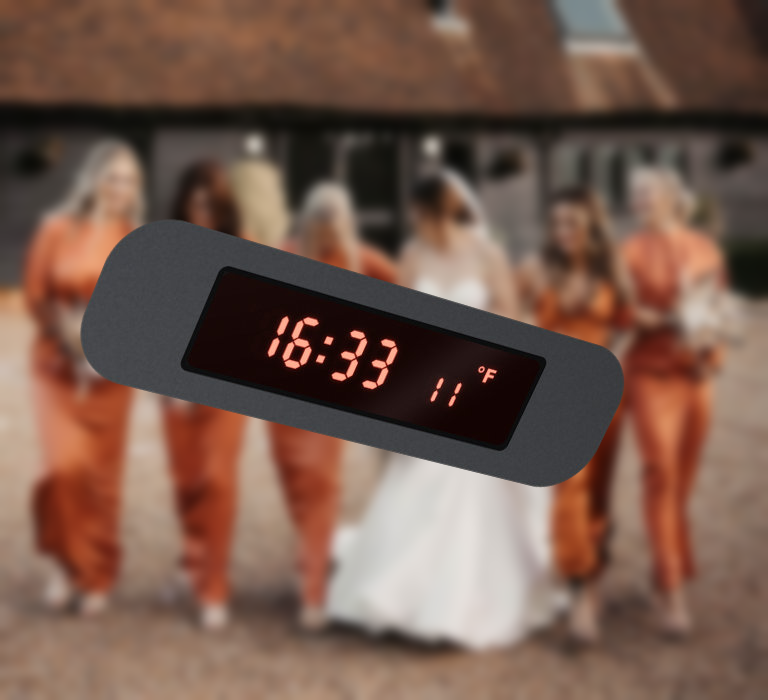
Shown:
16 h 33 min
